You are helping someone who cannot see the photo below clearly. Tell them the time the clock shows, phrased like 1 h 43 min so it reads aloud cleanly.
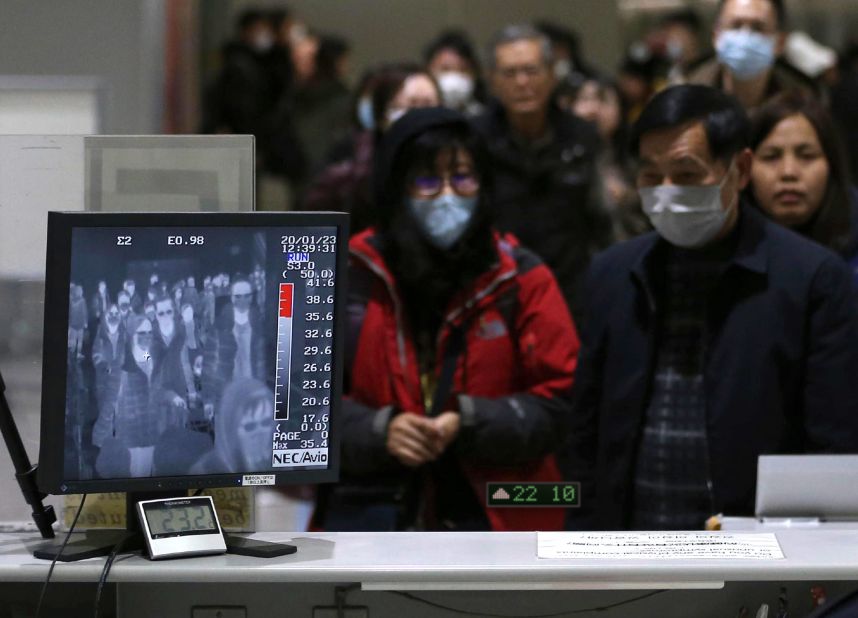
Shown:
22 h 10 min
